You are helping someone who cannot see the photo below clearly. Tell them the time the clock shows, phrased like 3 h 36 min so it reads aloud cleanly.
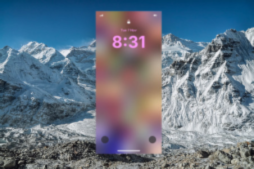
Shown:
8 h 31 min
